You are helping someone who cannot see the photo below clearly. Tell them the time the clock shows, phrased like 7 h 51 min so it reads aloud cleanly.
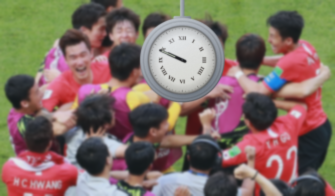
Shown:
9 h 49 min
